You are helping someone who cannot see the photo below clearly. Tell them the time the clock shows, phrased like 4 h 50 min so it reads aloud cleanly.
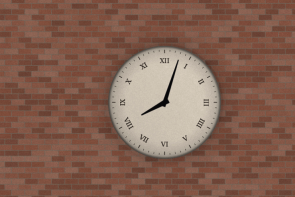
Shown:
8 h 03 min
